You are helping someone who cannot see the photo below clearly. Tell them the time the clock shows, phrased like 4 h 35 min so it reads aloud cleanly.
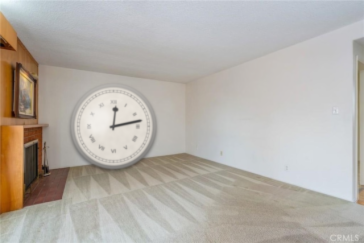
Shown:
12 h 13 min
